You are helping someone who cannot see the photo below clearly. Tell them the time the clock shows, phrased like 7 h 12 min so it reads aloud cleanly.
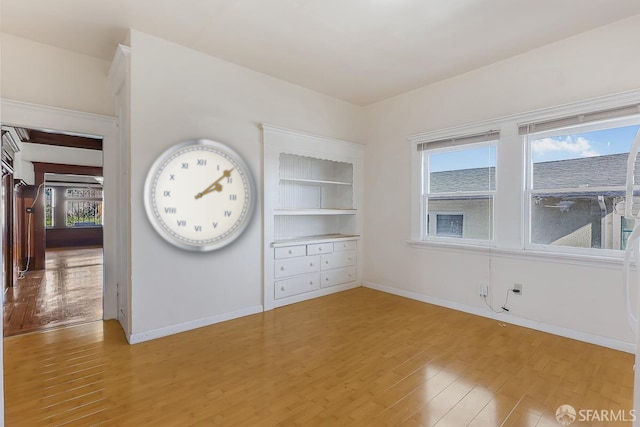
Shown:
2 h 08 min
